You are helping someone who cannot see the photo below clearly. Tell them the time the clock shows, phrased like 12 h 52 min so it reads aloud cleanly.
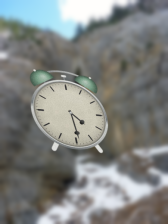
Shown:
4 h 29 min
